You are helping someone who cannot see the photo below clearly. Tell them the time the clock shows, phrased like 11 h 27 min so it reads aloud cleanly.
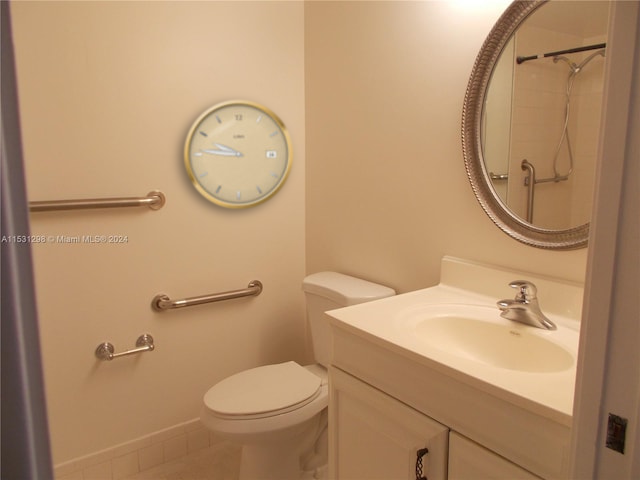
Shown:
9 h 46 min
